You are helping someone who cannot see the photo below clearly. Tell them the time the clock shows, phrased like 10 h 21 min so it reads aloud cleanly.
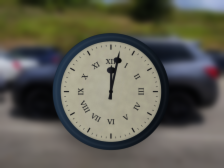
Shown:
12 h 02 min
